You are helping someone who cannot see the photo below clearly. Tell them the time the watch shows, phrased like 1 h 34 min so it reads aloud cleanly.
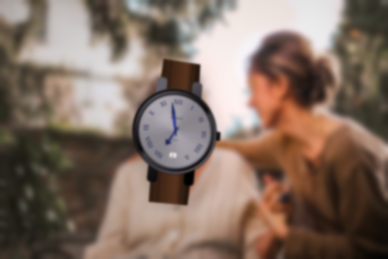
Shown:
6 h 58 min
